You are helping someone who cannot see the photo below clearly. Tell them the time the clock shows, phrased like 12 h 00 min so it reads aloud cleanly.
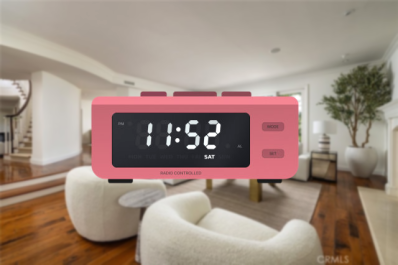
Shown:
11 h 52 min
